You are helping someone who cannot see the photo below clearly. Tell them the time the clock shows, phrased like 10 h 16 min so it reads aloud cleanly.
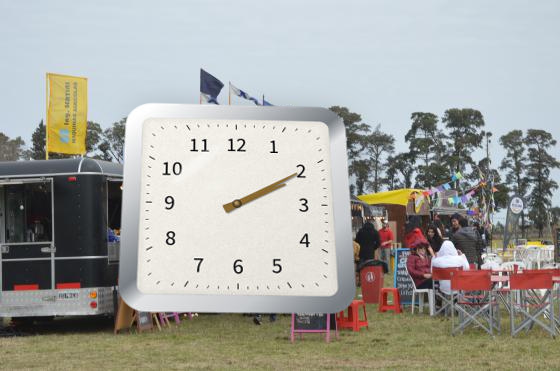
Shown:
2 h 10 min
